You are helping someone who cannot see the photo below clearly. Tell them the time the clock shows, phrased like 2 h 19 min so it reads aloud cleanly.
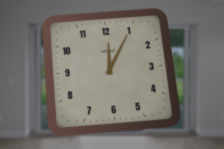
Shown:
12 h 05 min
